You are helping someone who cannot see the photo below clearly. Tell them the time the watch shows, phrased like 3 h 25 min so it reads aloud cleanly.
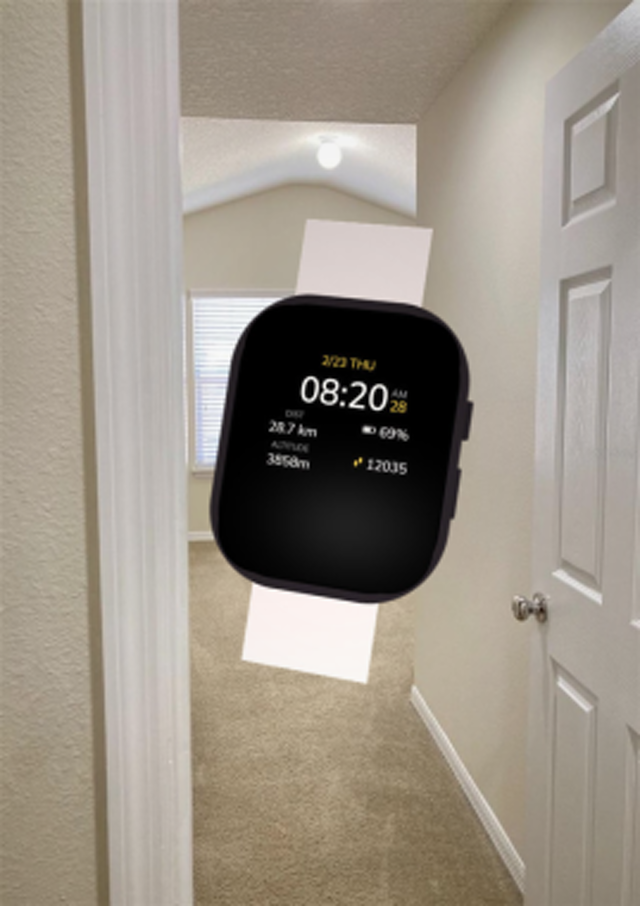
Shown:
8 h 20 min
